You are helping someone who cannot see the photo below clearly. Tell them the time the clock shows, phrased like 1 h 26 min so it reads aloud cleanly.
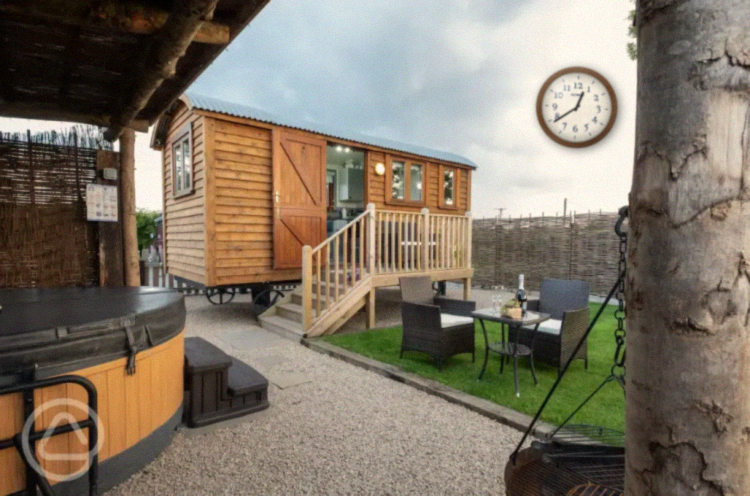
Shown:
12 h 39 min
